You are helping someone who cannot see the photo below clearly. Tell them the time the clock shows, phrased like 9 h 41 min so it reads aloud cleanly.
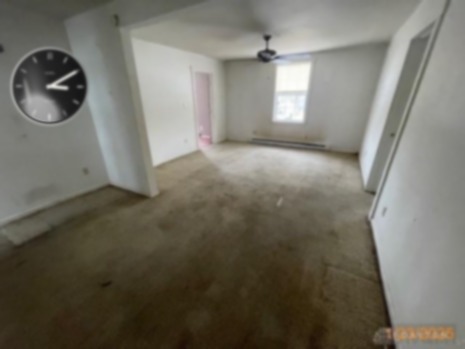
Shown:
3 h 10 min
